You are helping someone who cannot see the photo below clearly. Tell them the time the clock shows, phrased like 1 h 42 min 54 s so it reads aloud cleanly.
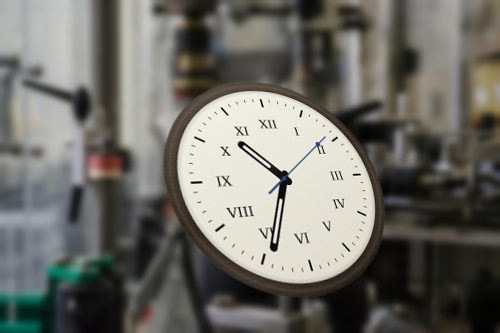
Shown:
10 h 34 min 09 s
